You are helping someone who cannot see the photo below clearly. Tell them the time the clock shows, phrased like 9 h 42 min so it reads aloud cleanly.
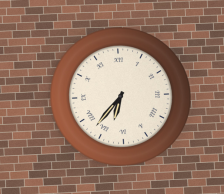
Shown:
6 h 37 min
